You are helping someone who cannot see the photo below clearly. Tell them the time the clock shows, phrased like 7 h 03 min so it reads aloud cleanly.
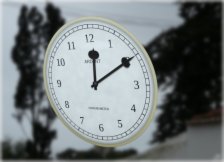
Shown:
12 h 10 min
